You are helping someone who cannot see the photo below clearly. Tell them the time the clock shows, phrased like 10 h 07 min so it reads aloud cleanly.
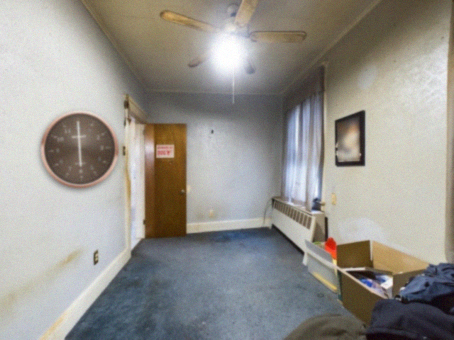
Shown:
6 h 00 min
